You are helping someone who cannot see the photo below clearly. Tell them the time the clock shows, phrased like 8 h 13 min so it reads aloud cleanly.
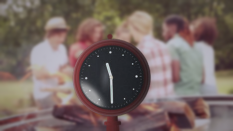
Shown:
11 h 30 min
